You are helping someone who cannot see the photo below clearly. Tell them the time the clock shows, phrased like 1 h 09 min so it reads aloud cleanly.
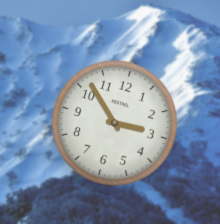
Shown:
2 h 52 min
